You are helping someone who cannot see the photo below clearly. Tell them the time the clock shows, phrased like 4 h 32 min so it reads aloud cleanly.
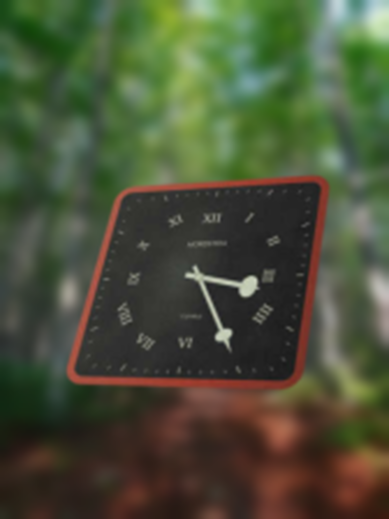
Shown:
3 h 25 min
